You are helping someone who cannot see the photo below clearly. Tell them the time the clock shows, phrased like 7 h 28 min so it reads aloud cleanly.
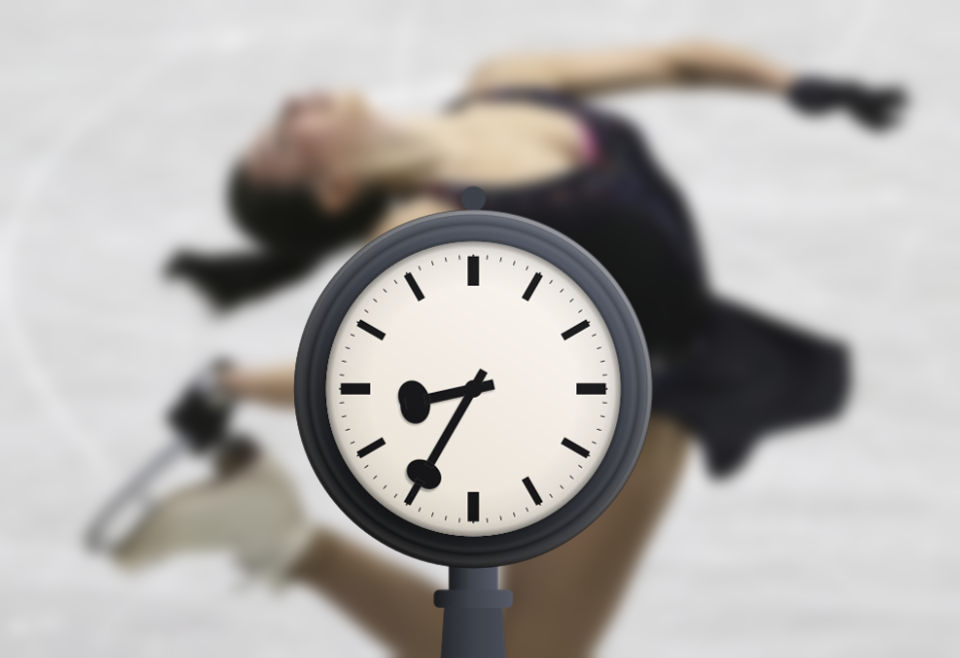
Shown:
8 h 35 min
